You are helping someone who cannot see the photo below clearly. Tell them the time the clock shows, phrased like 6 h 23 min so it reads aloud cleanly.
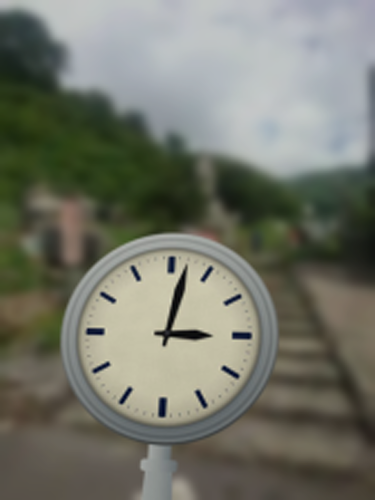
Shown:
3 h 02 min
